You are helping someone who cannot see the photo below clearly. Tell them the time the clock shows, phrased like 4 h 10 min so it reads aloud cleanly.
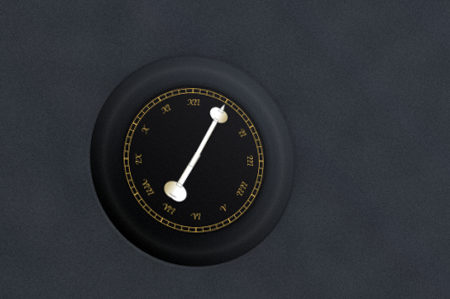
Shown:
7 h 05 min
